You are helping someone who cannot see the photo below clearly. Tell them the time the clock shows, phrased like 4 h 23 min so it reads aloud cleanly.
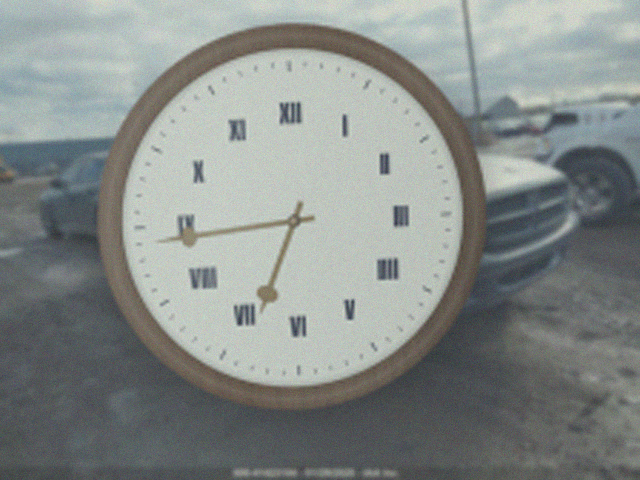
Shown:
6 h 44 min
